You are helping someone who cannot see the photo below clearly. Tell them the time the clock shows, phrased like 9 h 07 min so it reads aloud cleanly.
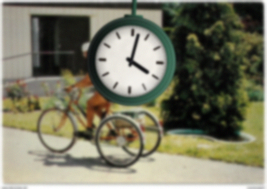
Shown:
4 h 02 min
